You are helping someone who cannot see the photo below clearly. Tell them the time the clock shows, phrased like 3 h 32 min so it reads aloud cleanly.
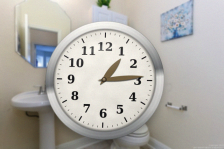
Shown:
1 h 14 min
